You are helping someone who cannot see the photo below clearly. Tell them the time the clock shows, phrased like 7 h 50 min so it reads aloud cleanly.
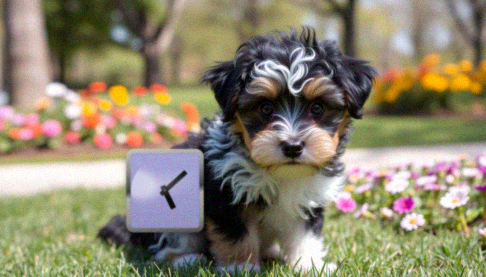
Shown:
5 h 08 min
